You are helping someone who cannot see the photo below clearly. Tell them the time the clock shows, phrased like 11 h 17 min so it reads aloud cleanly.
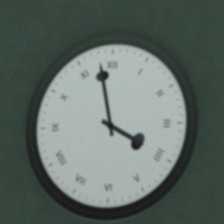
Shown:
3 h 58 min
